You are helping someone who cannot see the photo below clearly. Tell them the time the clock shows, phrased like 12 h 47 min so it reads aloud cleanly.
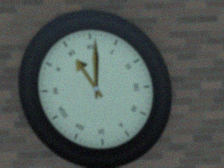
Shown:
11 h 01 min
